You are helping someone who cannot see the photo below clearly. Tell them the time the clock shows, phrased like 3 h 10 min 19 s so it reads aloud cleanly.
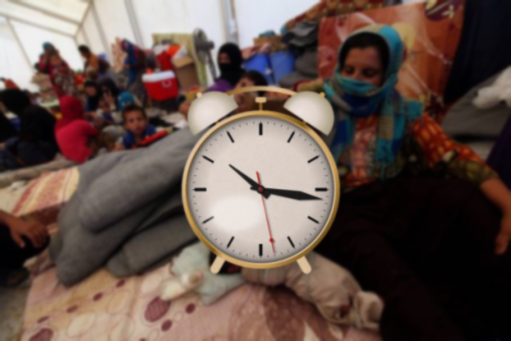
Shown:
10 h 16 min 28 s
